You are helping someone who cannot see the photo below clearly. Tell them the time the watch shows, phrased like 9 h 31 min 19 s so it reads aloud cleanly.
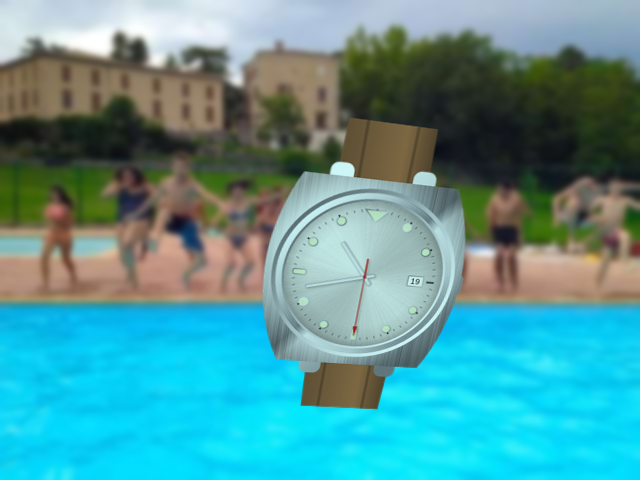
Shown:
10 h 42 min 30 s
